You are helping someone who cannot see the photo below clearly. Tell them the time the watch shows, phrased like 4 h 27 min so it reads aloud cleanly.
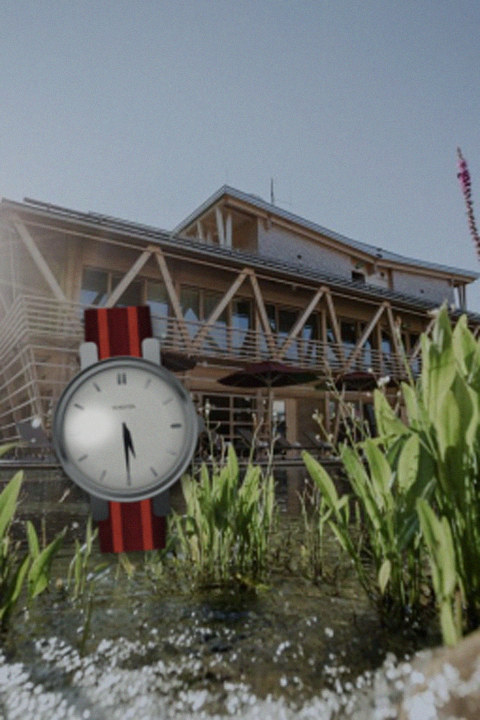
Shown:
5 h 30 min
